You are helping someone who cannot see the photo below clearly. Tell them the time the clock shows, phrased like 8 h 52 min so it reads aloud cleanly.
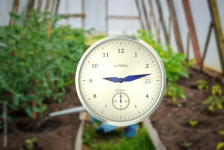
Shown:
9 h 13 min
